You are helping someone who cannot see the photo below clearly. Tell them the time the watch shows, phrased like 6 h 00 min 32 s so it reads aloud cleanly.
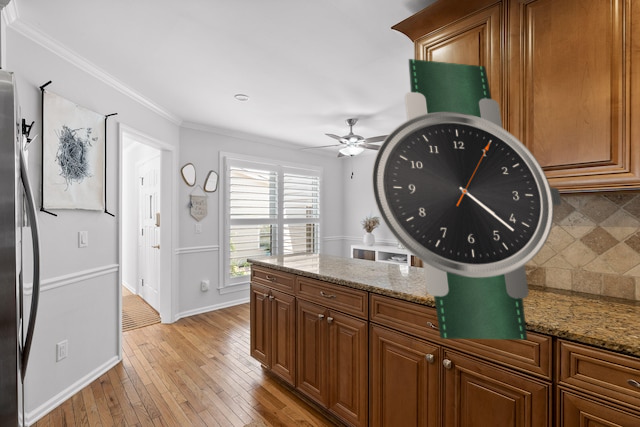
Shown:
4 h 22 min 05 s
